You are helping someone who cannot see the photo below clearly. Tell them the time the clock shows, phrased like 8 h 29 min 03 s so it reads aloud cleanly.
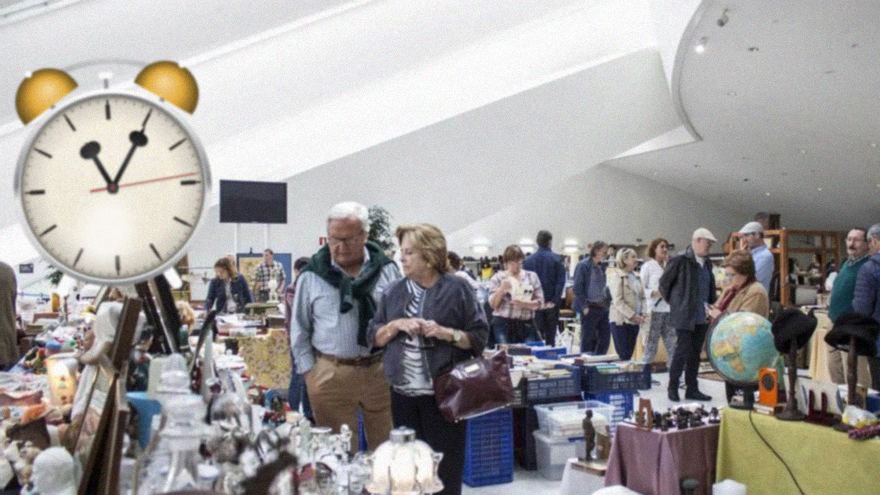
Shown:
11 h 05 min 14 s
